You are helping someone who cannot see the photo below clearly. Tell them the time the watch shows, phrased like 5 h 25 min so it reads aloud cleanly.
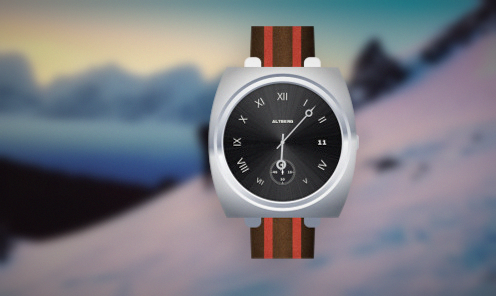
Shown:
6 h 07 min
